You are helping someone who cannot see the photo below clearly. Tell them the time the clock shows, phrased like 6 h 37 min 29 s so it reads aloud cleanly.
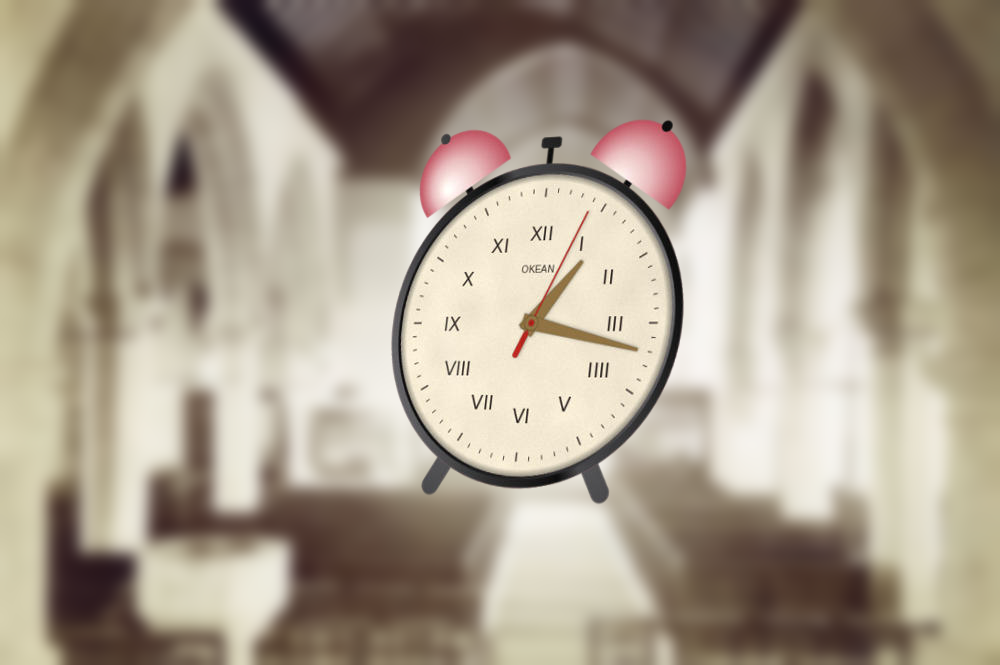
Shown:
1 h 17 min 04 s
